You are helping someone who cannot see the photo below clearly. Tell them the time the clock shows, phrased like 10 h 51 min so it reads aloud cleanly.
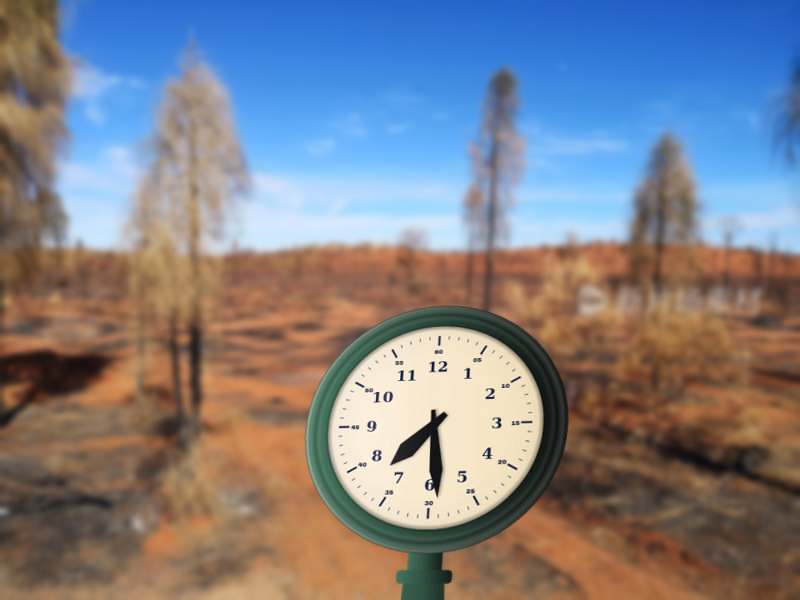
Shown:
7 h 29 min
